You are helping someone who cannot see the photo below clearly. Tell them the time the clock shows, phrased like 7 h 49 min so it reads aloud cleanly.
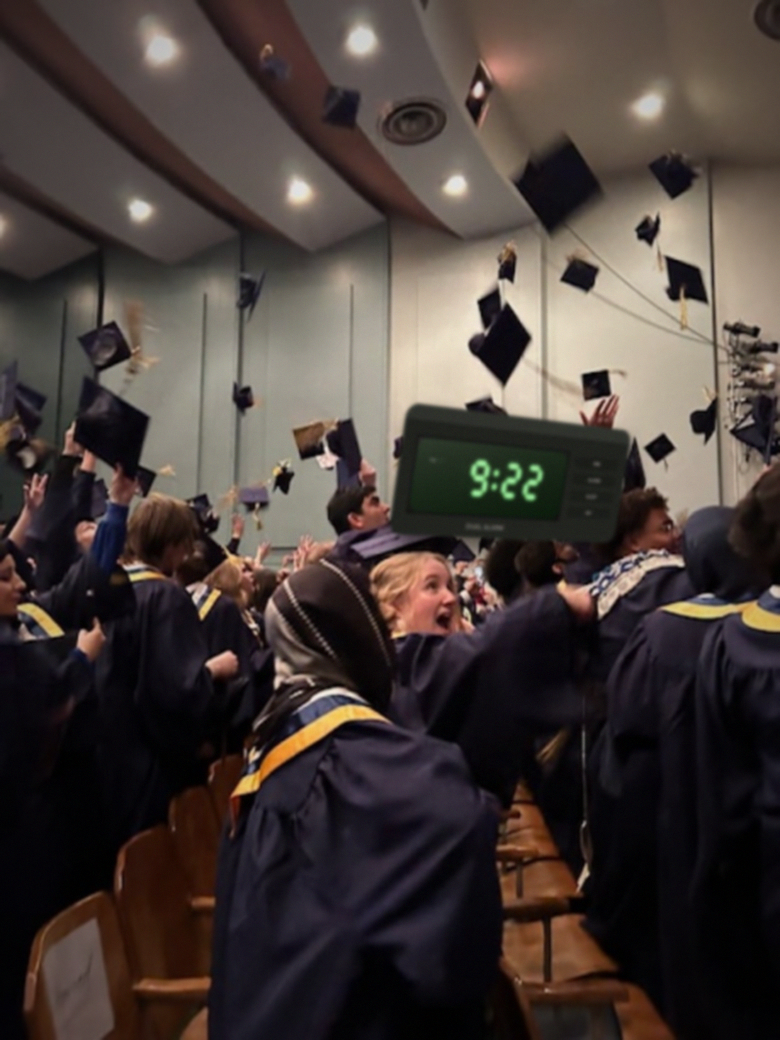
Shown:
9 h 22 min
